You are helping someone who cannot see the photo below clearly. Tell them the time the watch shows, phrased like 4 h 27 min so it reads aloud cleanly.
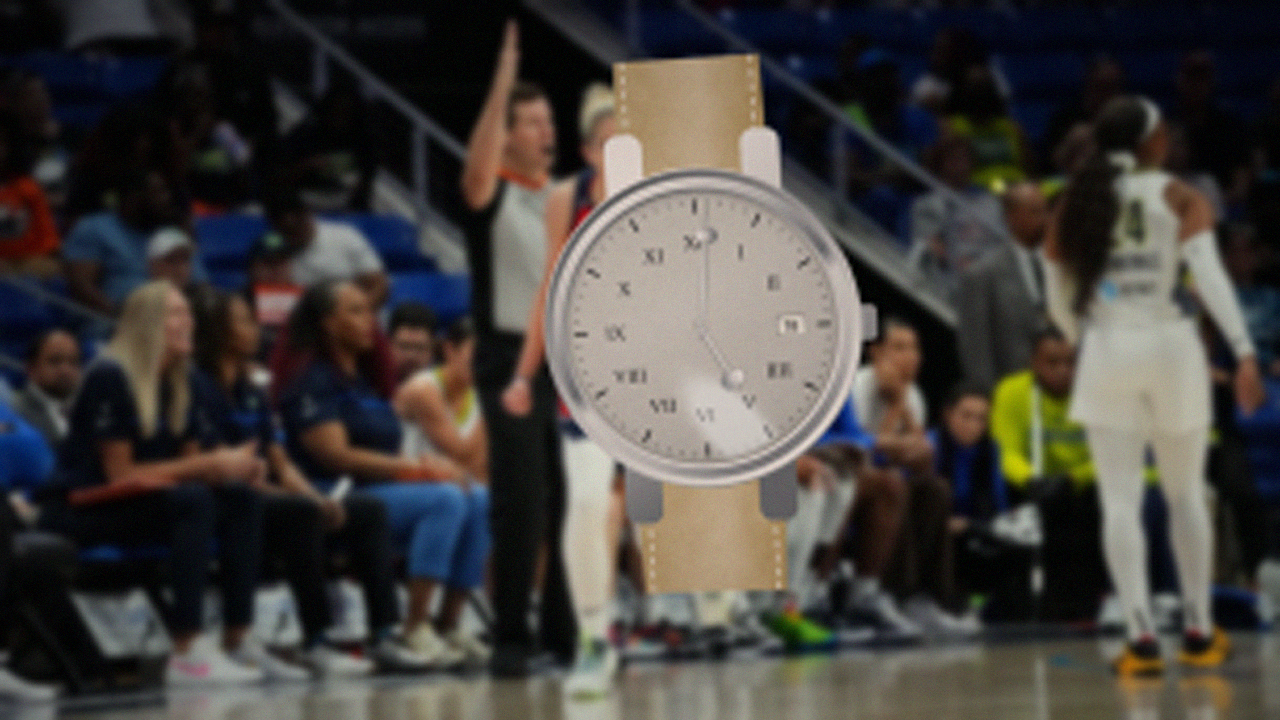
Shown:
5 h 01 min
